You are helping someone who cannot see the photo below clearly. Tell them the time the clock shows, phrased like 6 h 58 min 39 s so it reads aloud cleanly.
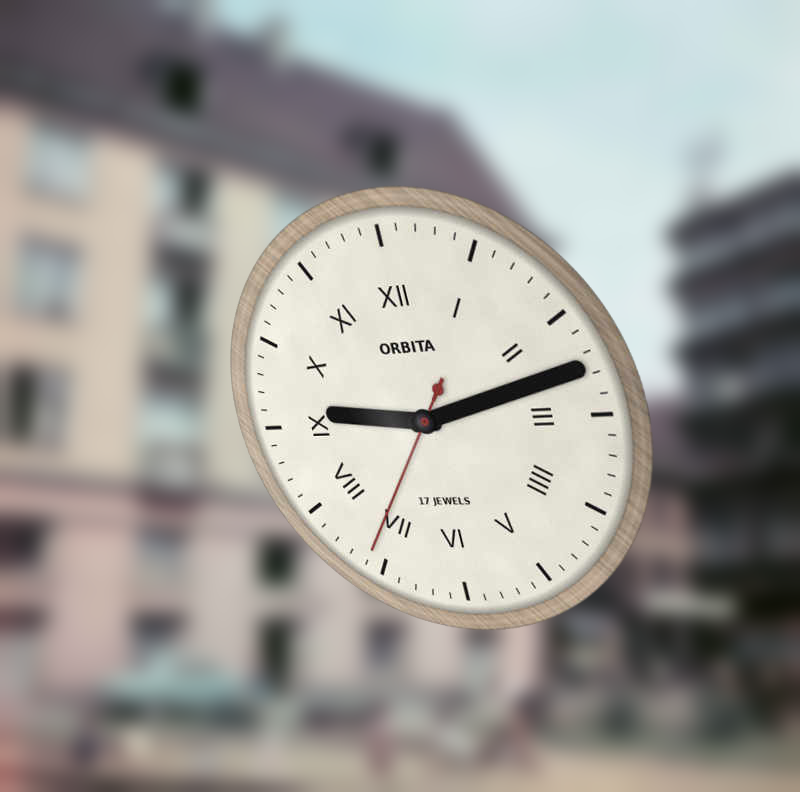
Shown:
9 h 12 min 36 s
